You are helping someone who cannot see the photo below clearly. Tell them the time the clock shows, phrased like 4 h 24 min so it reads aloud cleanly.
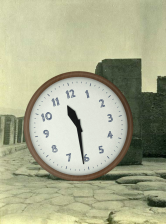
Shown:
11 h 31 min
